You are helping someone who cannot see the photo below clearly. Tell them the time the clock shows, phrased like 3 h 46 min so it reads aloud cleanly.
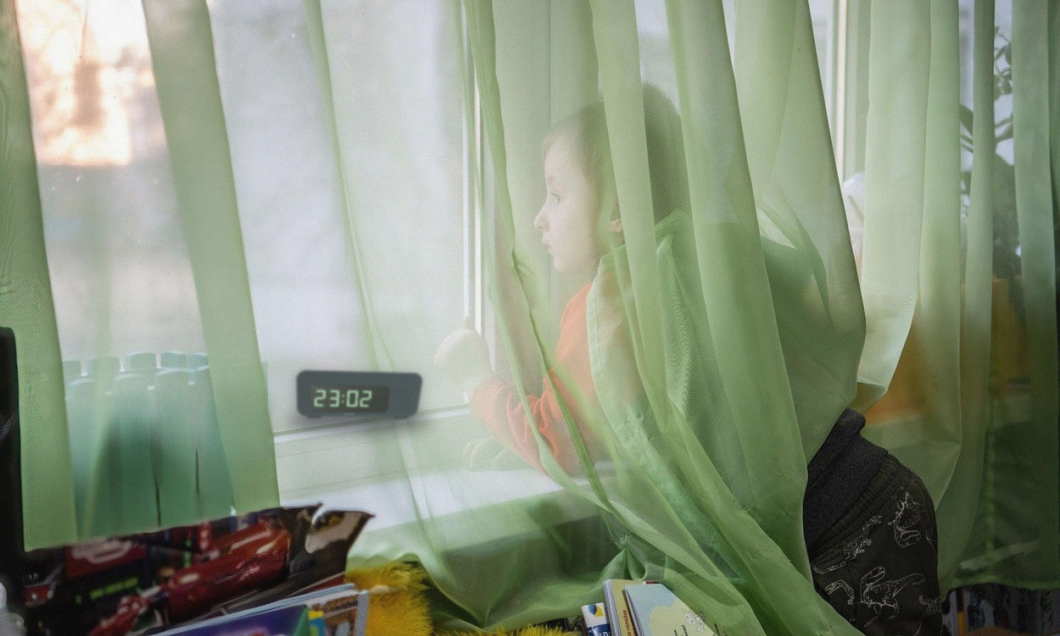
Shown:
23 h 02 min
